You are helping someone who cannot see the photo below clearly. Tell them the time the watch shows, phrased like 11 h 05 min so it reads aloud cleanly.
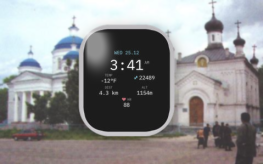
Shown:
3 h 41 min
